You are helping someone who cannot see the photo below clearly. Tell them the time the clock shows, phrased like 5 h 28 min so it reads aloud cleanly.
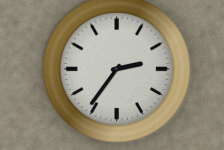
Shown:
2 h 36 min
